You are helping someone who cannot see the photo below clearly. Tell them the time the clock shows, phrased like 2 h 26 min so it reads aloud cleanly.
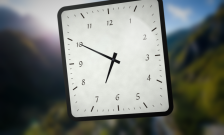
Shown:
6 h 50 min
